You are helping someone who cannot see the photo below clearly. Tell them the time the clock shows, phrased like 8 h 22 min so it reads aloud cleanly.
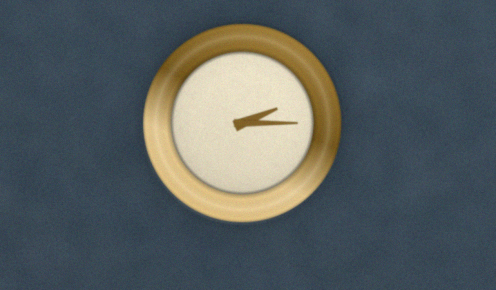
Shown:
2 h 15 min
